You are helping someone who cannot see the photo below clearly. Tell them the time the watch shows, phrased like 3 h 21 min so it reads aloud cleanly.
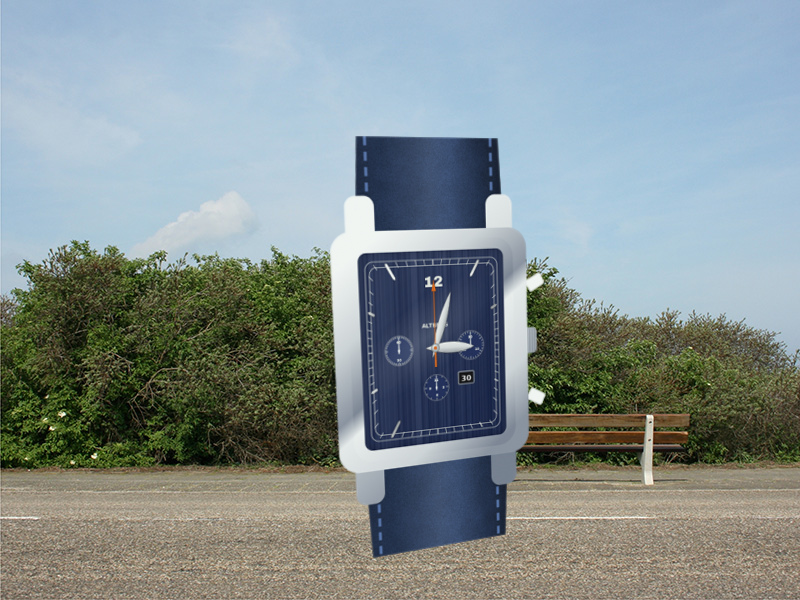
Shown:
3 h 03 min
